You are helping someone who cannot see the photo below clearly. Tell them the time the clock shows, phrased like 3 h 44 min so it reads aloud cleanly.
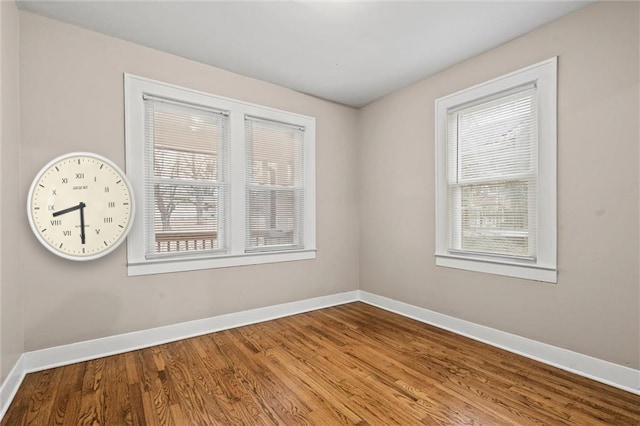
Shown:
8 h 30 min
